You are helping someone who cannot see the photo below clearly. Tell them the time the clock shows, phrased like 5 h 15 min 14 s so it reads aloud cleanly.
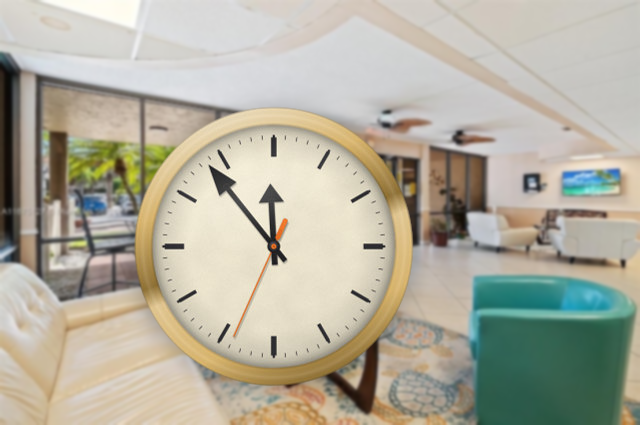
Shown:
11 h 53 min 34 s
